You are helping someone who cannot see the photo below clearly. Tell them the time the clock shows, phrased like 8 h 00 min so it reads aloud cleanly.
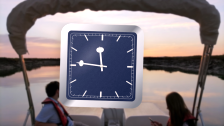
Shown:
11 h 46 min
